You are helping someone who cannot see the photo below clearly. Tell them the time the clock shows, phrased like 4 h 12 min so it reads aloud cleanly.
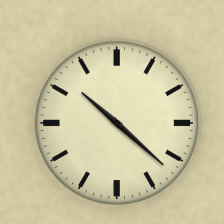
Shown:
10 h 22 min
